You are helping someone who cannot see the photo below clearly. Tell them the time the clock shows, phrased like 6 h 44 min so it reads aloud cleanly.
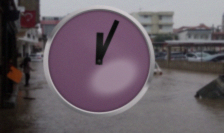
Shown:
12 h 04 min
